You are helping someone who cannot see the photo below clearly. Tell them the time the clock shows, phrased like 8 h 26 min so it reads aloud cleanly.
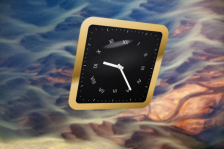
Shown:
9 h 24 min
